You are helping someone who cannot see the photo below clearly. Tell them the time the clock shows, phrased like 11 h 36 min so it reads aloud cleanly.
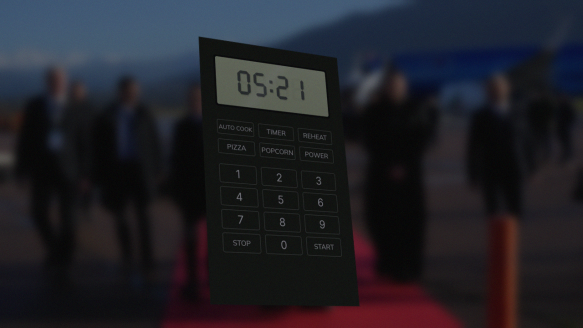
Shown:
5 h 21 min
